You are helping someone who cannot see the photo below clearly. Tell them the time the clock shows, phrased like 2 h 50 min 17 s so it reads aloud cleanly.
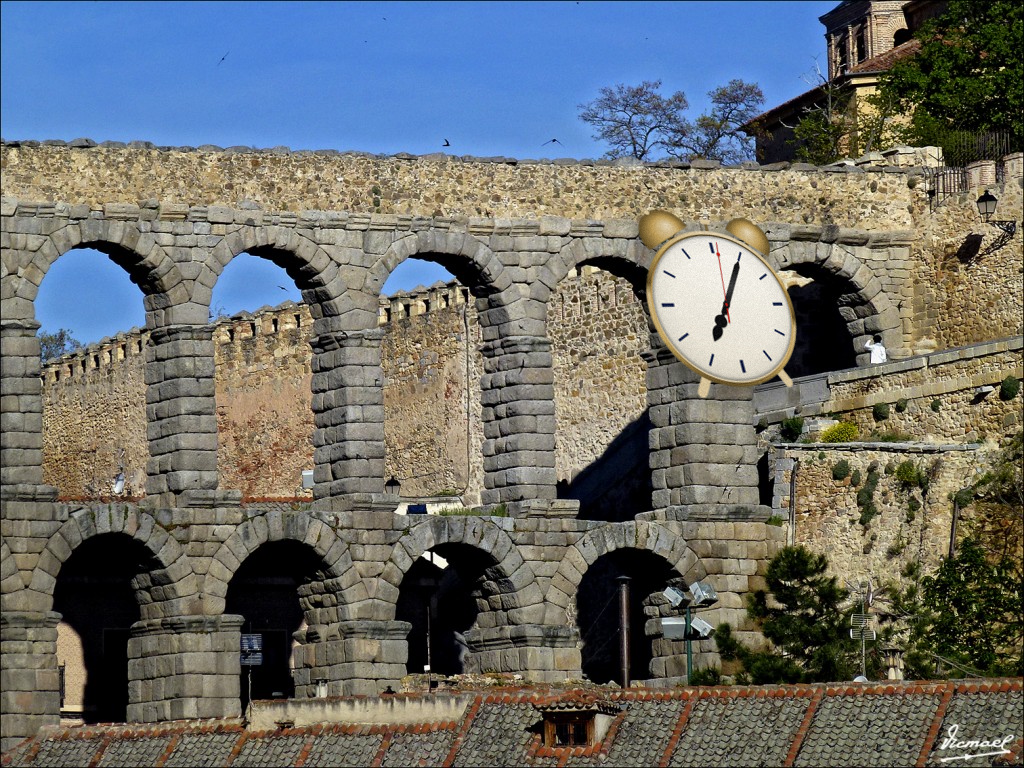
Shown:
7 h 05 min 01 s
